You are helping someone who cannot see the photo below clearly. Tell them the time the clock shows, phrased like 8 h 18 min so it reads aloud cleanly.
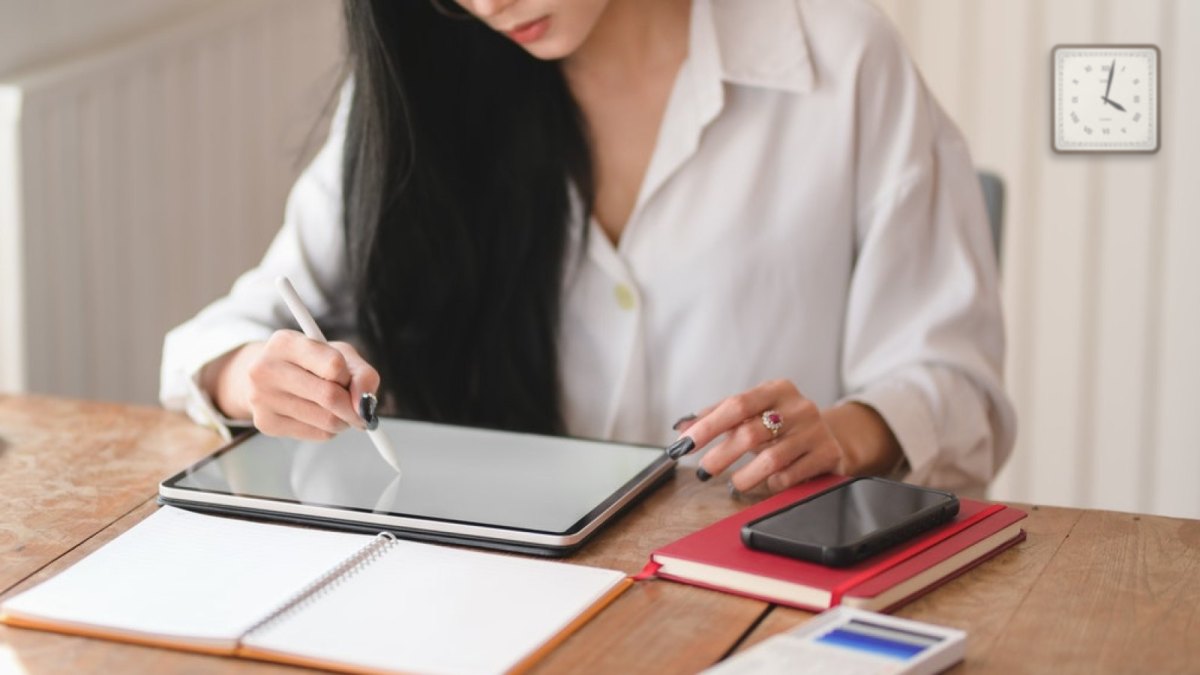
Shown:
4 h 02 min
